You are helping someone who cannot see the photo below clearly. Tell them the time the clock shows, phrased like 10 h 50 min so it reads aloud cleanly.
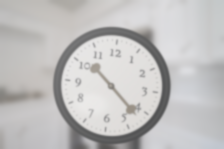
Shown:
10 h 22 min
